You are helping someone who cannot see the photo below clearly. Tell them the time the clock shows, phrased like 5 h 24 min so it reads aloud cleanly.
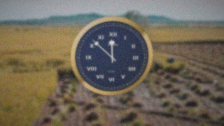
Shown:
11 h 52 min
